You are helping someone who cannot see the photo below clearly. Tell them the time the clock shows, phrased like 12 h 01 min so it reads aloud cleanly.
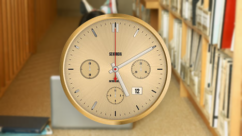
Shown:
5 h 10 min
